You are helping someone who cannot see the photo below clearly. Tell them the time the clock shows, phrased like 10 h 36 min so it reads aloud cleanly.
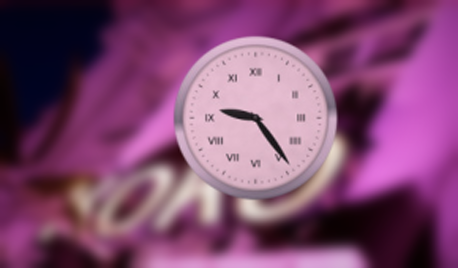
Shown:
9 h 24 min
